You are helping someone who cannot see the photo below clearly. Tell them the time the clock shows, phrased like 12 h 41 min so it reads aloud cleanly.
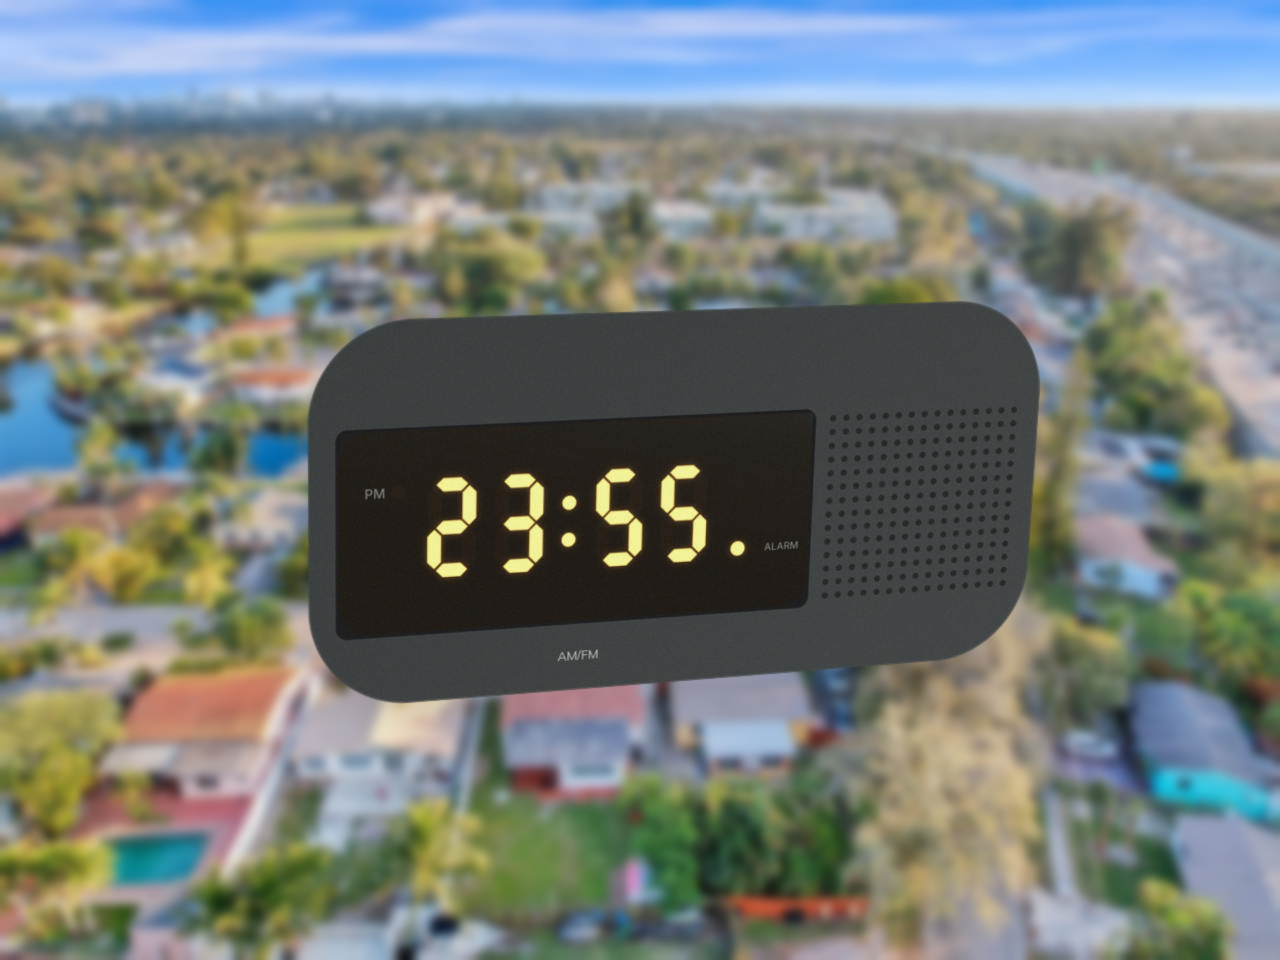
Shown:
23 h 55 min
